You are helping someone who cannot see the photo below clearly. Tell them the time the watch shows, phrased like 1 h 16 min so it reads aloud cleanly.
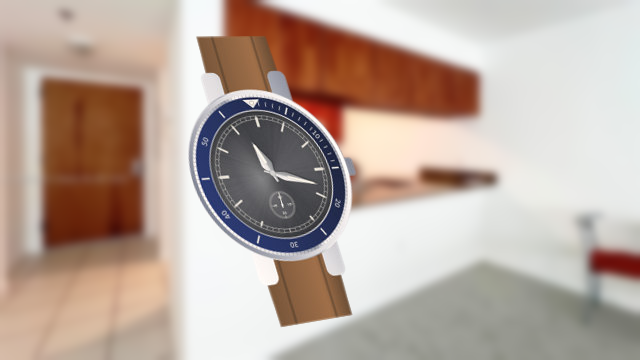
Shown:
11 h 18 min
